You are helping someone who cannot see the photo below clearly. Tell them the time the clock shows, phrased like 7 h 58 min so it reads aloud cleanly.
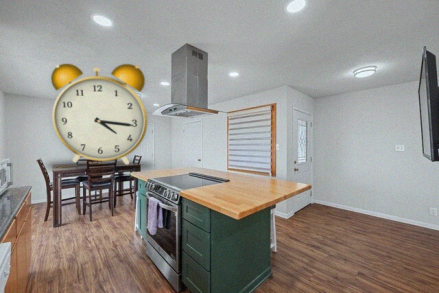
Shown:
4 h 16 min
